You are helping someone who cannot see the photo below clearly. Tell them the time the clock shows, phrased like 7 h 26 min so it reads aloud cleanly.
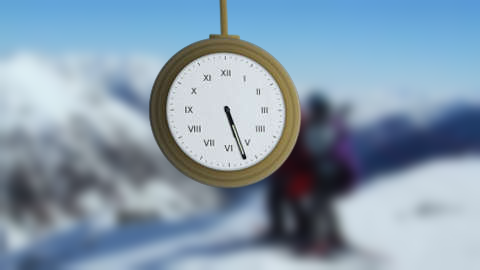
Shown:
5 h 27 min
